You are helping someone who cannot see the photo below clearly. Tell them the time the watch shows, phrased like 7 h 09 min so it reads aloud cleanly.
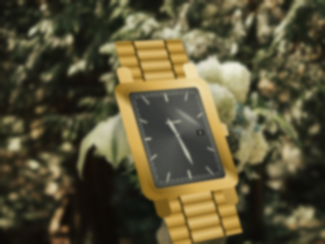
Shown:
11 h 28 min
